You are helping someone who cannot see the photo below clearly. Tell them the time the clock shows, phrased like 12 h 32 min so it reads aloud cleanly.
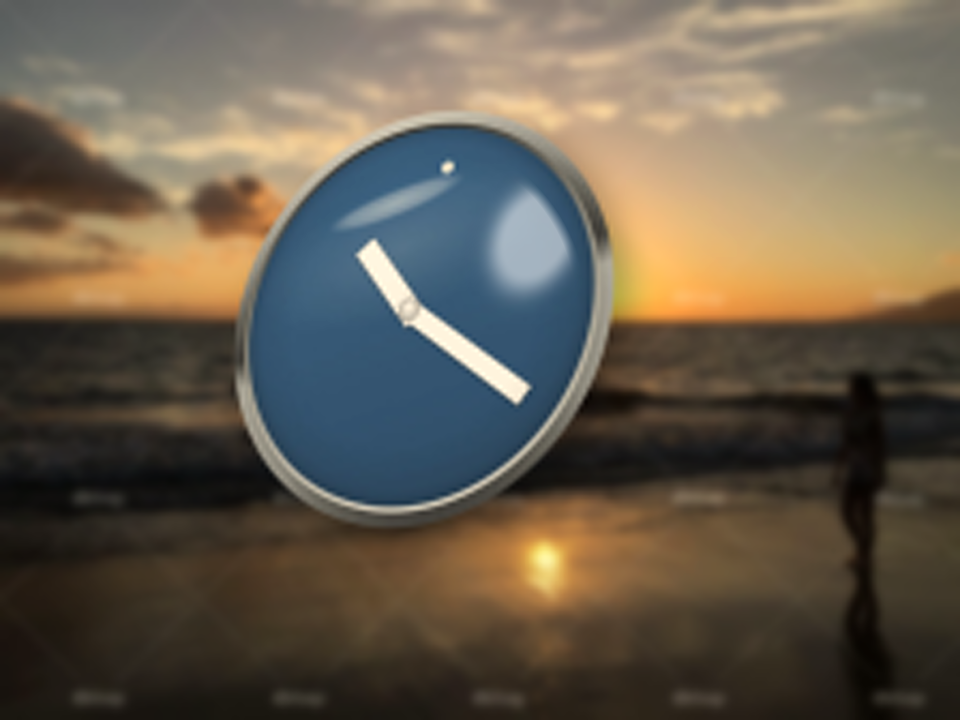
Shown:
10 h 19 min
